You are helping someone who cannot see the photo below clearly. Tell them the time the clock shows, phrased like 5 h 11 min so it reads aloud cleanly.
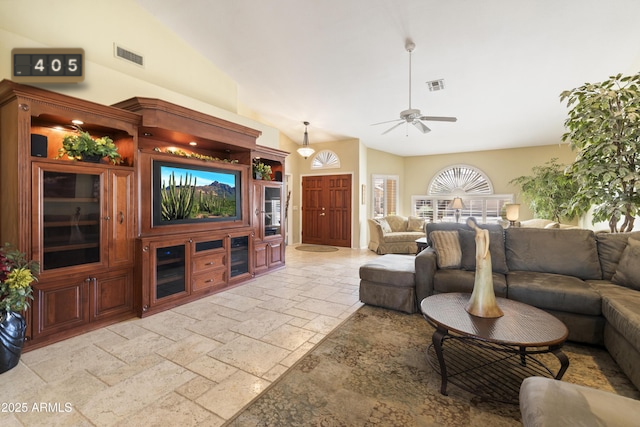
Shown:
4 h 05 min
